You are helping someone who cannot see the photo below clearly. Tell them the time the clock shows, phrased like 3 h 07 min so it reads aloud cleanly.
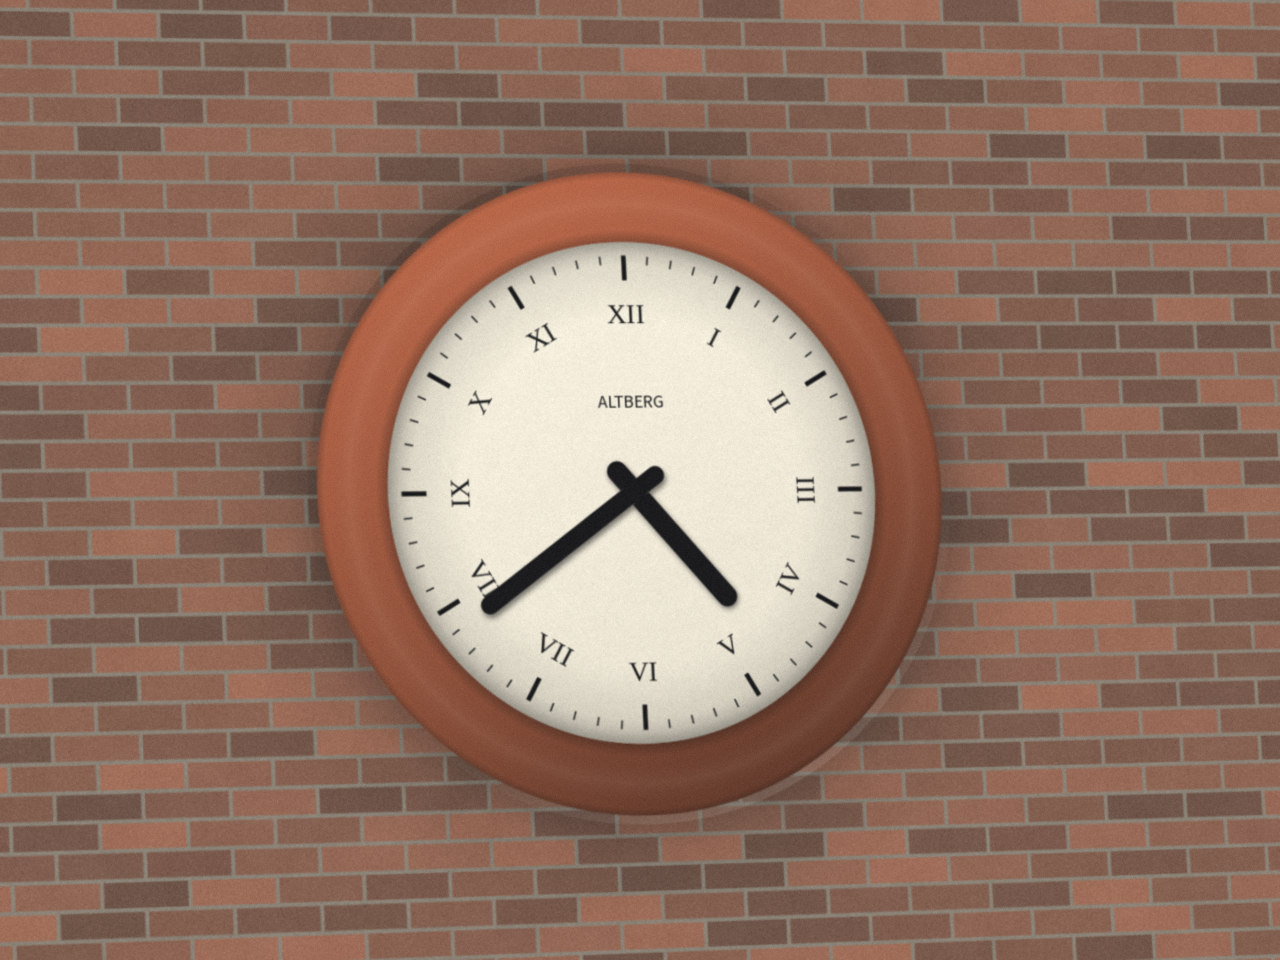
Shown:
4 h 39 min
